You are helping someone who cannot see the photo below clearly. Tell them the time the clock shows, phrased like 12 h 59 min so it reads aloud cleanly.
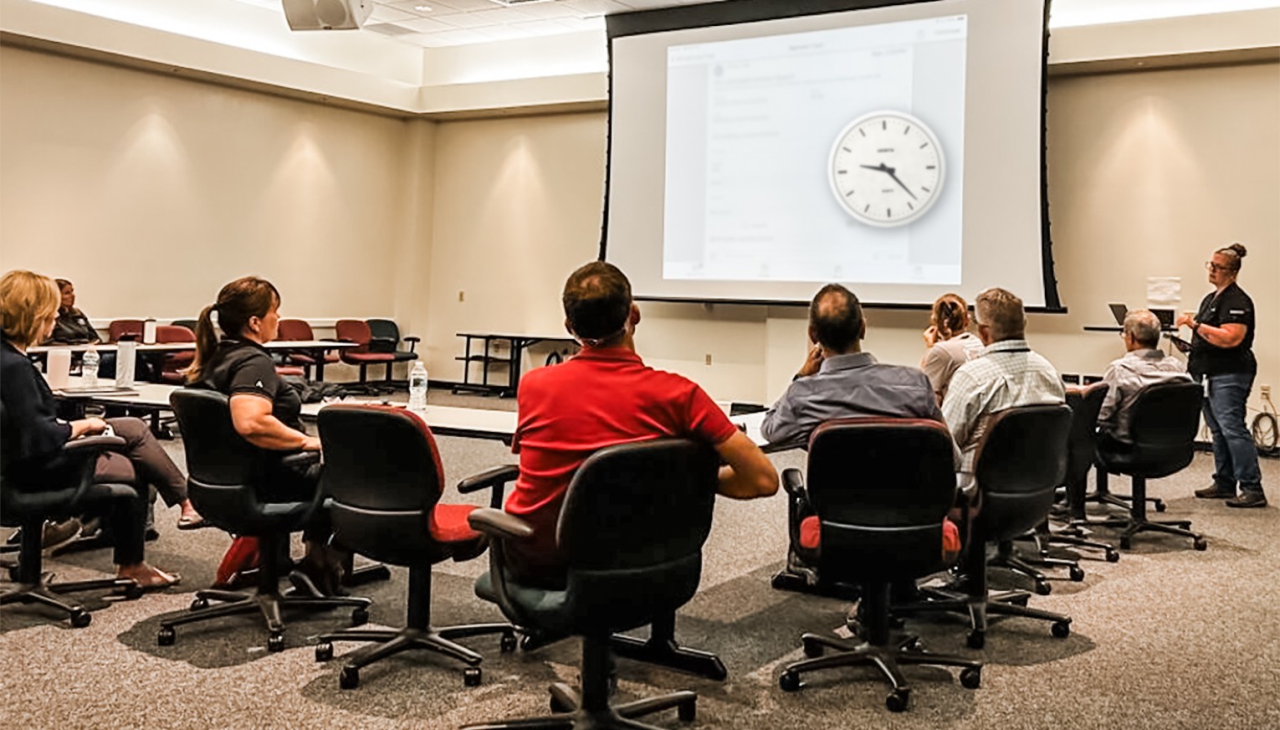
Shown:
9 h 23 min
